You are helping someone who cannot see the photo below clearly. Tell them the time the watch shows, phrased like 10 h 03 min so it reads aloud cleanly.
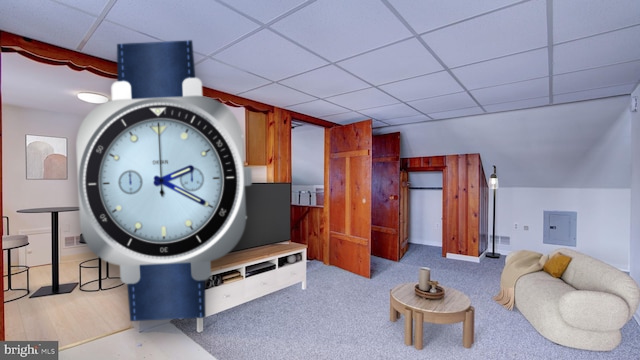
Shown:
2 h 20 min
